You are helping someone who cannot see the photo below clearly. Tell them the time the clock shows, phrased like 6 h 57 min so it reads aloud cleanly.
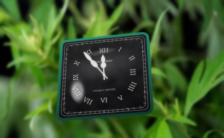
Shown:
11 h 54 min
